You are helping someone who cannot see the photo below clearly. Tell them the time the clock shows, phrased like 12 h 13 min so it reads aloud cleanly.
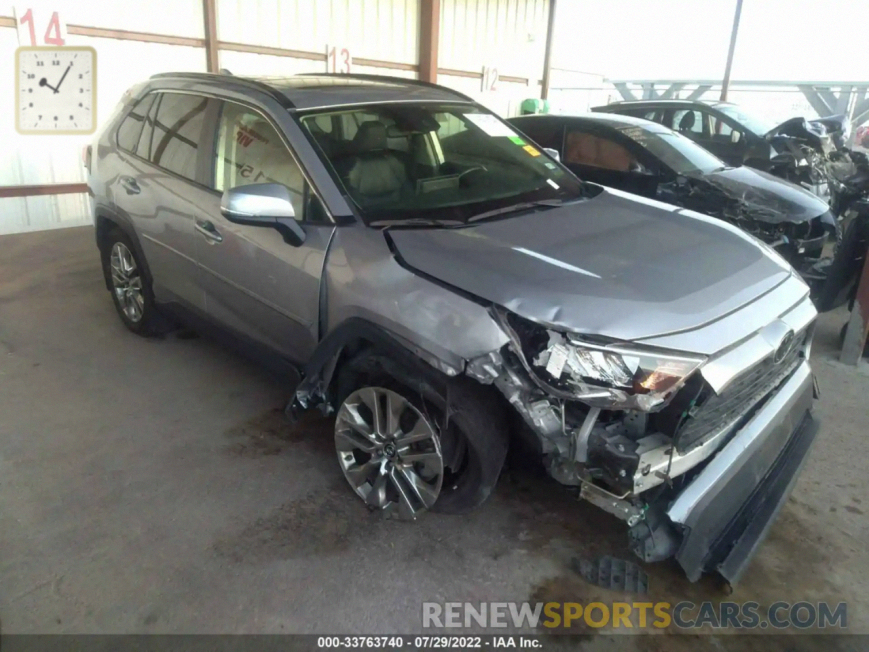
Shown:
10 h 05 min
